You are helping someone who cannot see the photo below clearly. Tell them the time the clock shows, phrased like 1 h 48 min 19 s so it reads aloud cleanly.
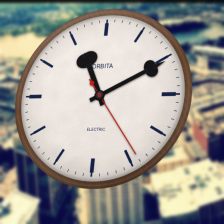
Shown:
11 h 10 min 24 s
